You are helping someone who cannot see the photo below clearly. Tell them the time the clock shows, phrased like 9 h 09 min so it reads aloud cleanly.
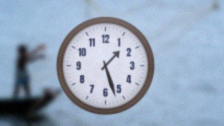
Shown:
1 h 27 min
